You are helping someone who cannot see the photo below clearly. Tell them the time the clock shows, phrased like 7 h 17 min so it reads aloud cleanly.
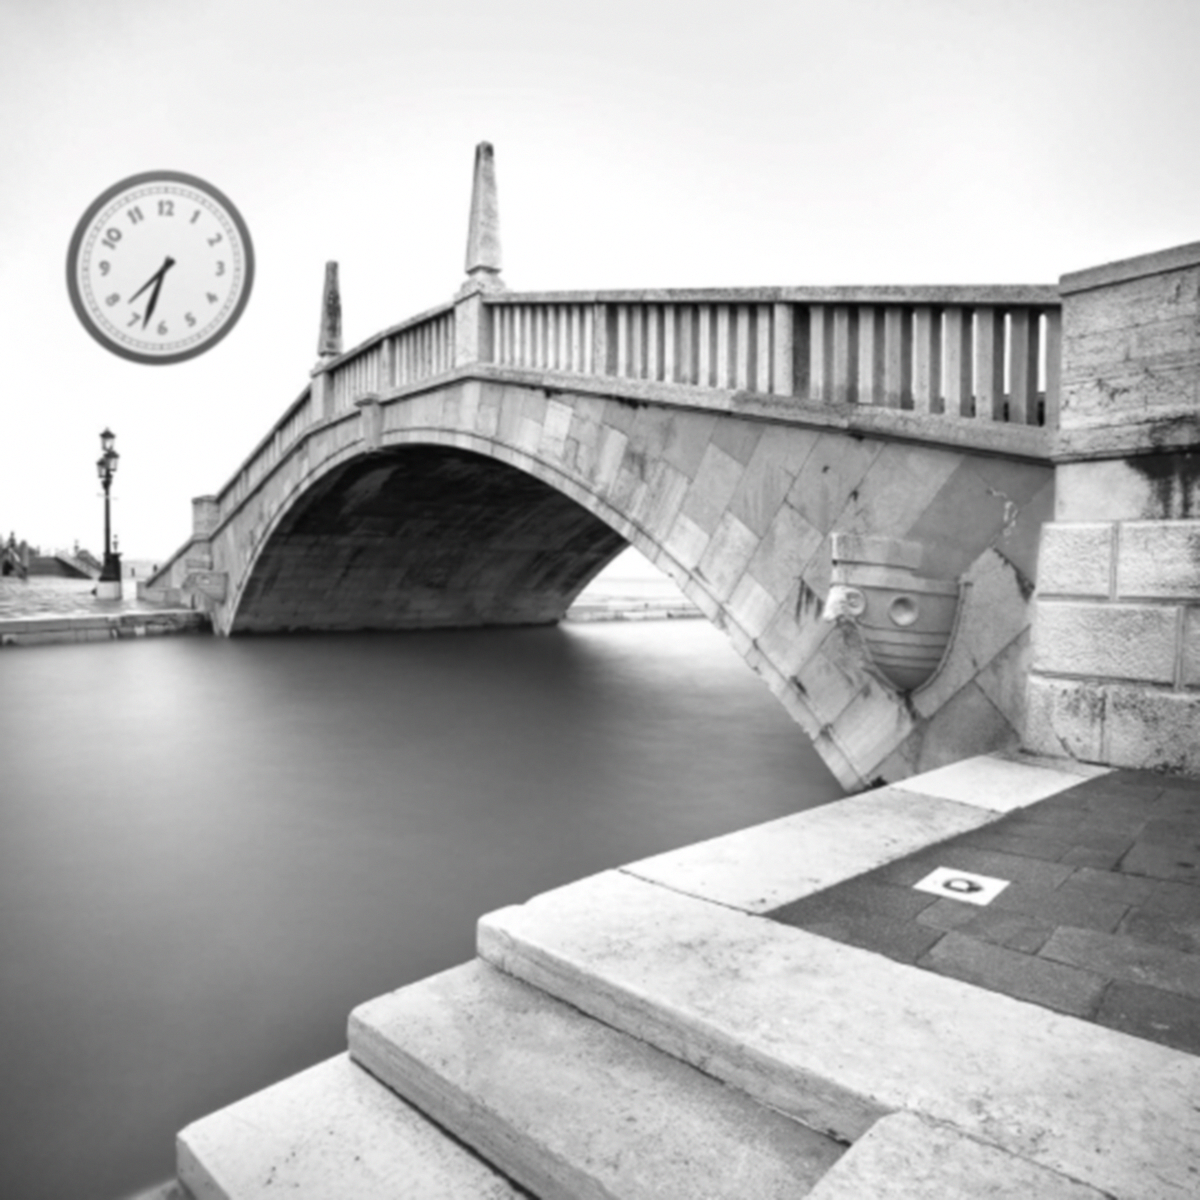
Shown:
7 h 33 min
